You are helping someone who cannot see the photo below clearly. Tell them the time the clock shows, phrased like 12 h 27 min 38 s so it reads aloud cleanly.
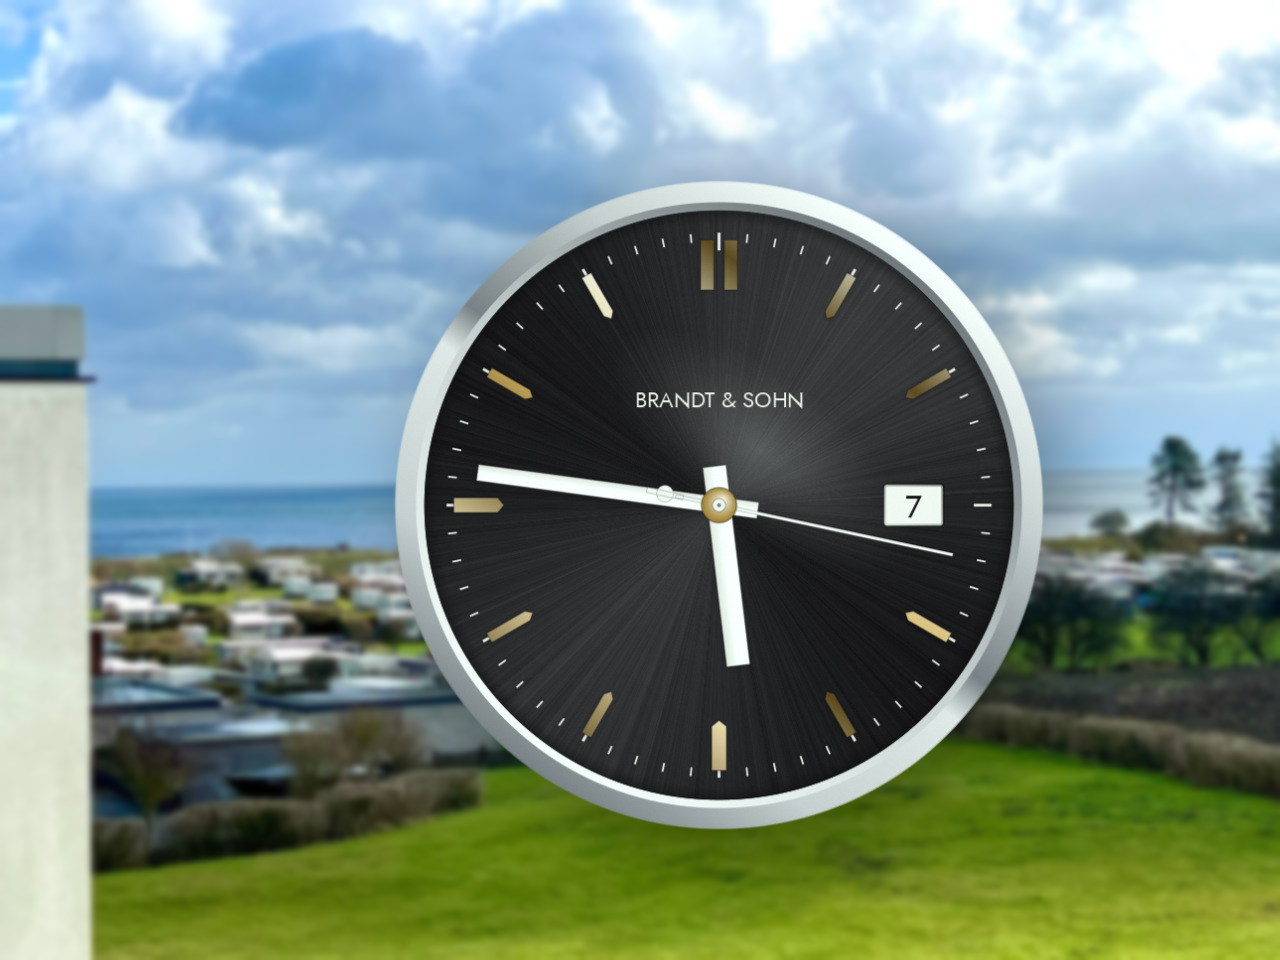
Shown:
5 h 46 min 17 s
